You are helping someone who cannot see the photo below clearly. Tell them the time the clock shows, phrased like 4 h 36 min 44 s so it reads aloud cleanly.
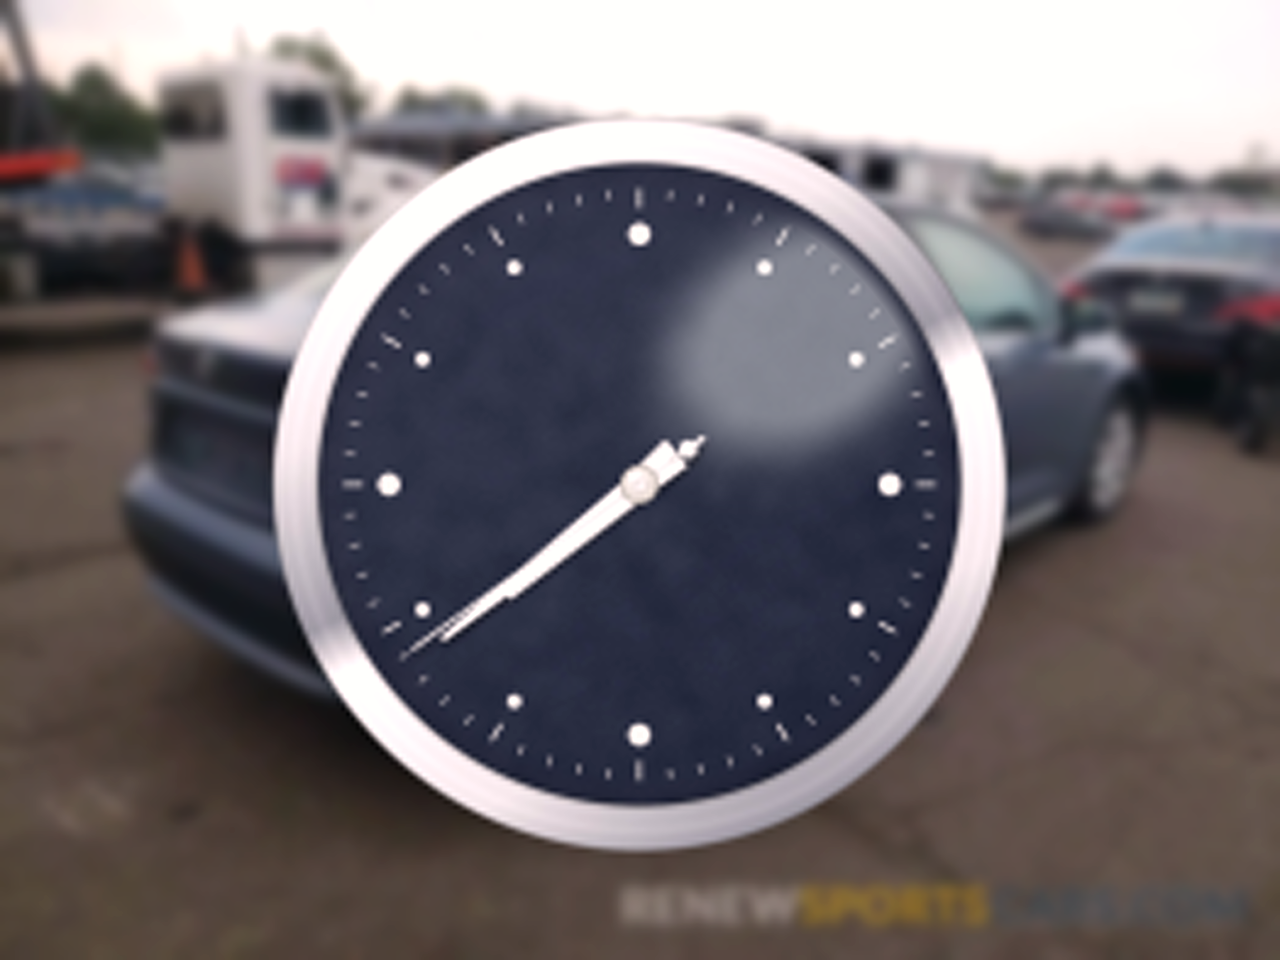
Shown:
7 h 38 min 39 s
